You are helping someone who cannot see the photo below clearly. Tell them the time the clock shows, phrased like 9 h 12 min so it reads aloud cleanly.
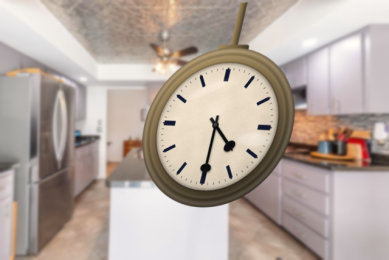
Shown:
4 h 30 min
